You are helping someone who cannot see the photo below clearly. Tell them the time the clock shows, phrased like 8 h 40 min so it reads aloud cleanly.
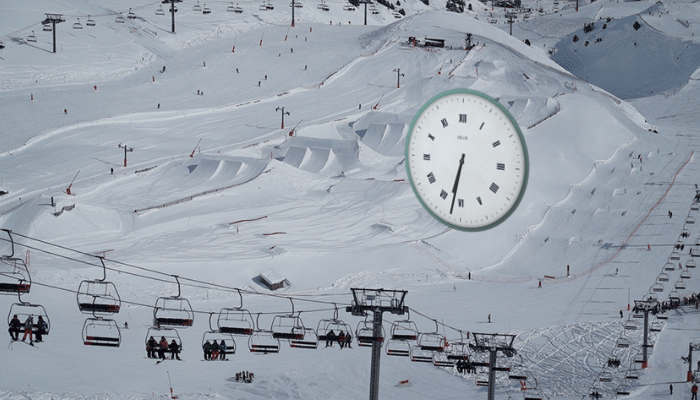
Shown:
6 h 32 min
